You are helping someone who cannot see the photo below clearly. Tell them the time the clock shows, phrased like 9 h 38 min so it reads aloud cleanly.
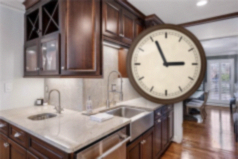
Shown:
2 h 56 min
